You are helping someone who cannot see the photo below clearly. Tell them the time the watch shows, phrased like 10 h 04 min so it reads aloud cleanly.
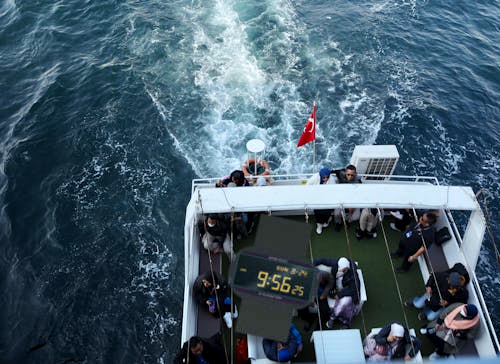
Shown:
9 h 56 min
